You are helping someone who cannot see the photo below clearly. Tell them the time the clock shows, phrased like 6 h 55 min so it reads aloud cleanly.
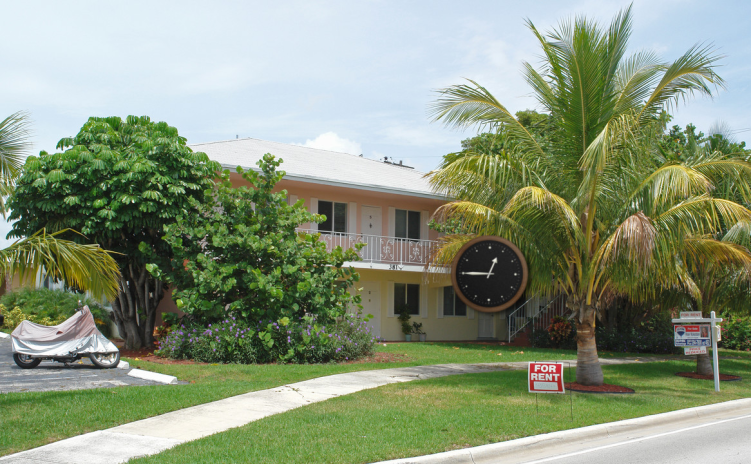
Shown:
12 h 45 min
